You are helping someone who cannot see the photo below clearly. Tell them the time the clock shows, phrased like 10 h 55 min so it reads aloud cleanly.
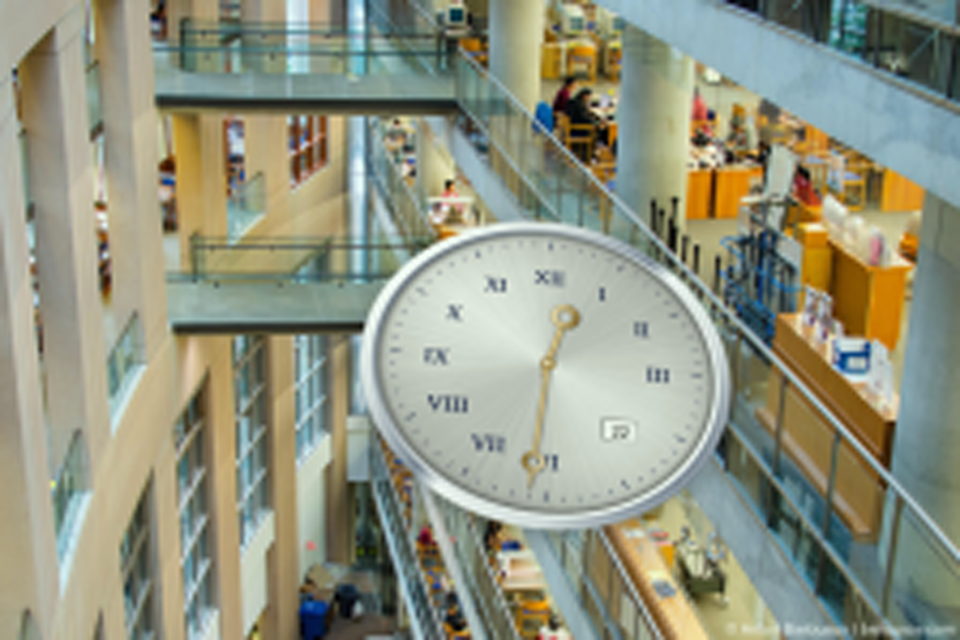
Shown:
12 h 31 min
